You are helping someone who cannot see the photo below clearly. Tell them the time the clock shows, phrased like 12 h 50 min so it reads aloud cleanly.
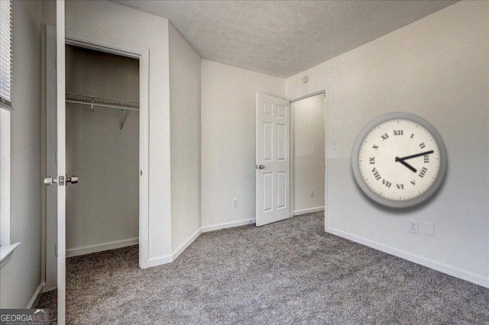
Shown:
4 h 13 min
